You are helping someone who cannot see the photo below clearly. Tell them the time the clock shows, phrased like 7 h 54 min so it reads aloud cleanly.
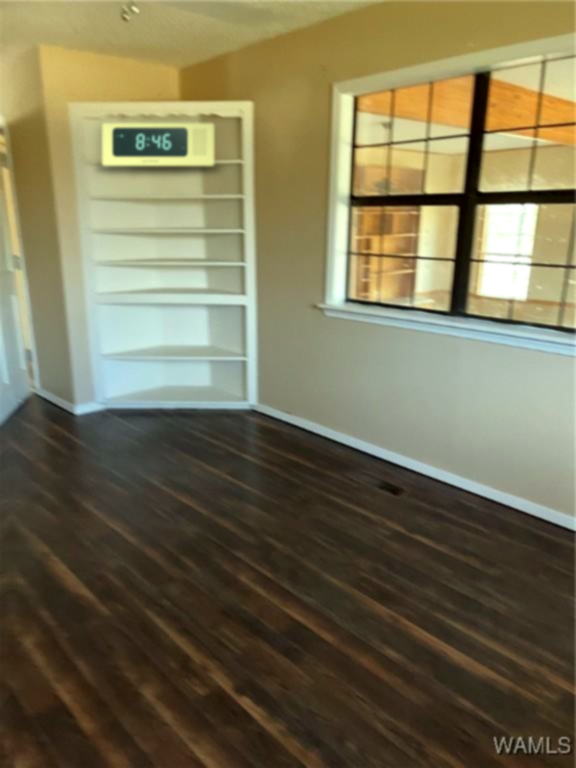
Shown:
8 h 46 min
